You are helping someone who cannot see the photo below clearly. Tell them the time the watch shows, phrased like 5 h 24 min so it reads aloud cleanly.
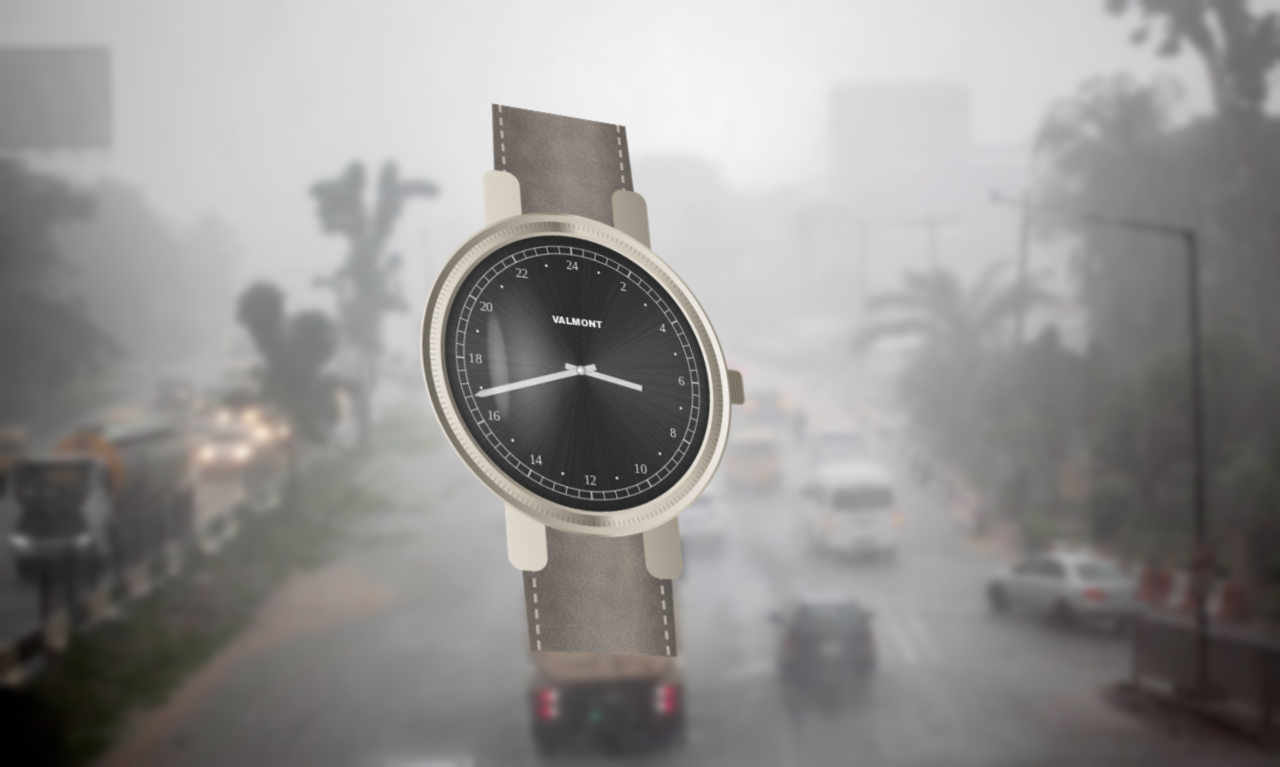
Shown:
6 h 42 min
